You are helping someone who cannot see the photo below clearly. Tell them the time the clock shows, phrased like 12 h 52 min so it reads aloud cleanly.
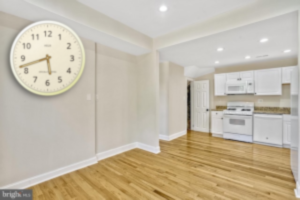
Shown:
5 h 42 min
